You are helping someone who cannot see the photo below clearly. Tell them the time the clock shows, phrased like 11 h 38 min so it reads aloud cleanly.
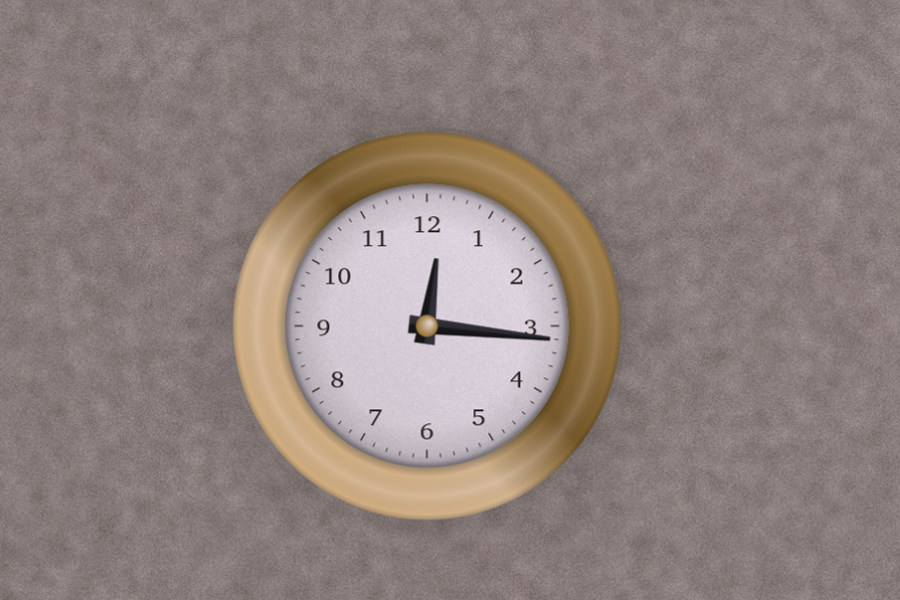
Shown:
12 h 16 min
